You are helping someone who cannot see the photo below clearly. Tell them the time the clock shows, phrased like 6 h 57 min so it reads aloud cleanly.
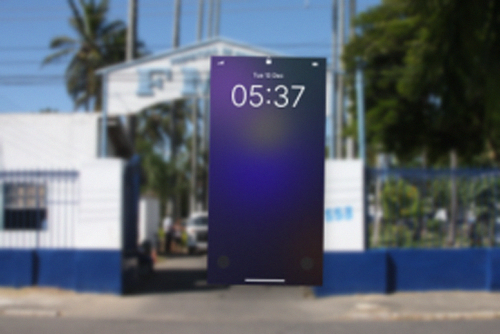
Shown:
5 h 37 min
